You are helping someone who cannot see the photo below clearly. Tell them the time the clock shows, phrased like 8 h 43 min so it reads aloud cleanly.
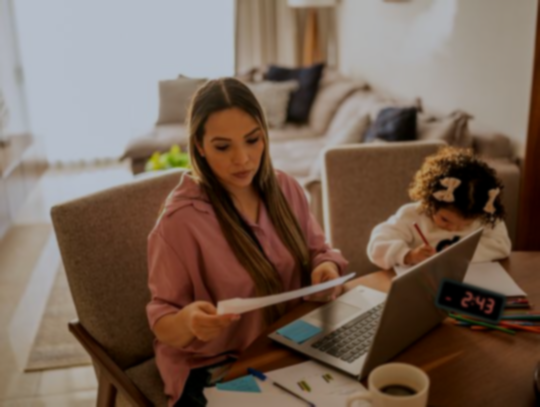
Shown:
2 h 43 min
